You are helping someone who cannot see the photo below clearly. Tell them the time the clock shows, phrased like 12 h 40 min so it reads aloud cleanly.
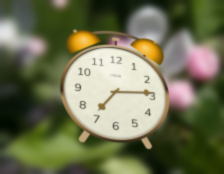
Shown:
7 h 14 min
